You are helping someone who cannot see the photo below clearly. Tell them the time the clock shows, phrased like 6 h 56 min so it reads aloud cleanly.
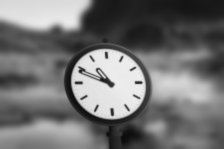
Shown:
10 h 49 min
